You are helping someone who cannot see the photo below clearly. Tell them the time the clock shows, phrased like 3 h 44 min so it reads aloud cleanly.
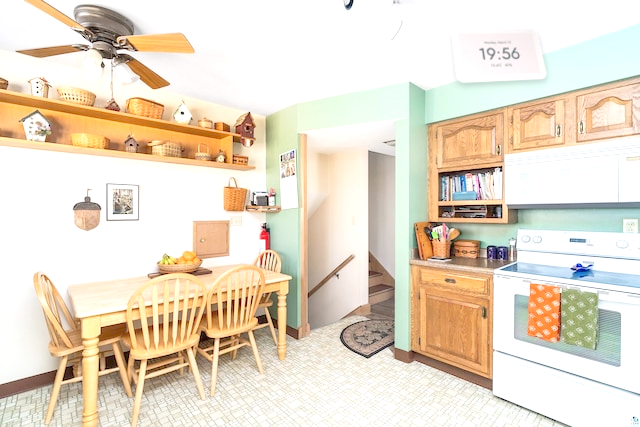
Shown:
19 h 56 min
